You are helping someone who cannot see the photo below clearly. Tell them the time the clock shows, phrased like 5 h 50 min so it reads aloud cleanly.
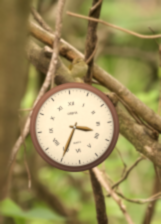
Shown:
3 h 35 min
